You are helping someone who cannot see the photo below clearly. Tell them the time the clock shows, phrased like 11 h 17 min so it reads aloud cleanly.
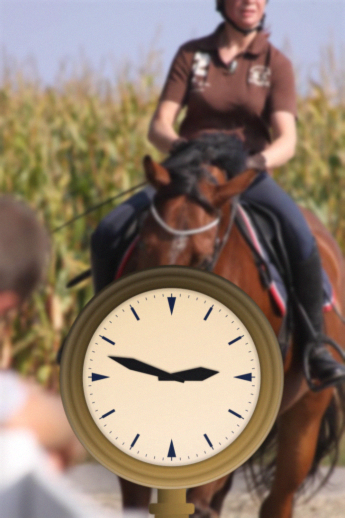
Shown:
2 h 48 min
